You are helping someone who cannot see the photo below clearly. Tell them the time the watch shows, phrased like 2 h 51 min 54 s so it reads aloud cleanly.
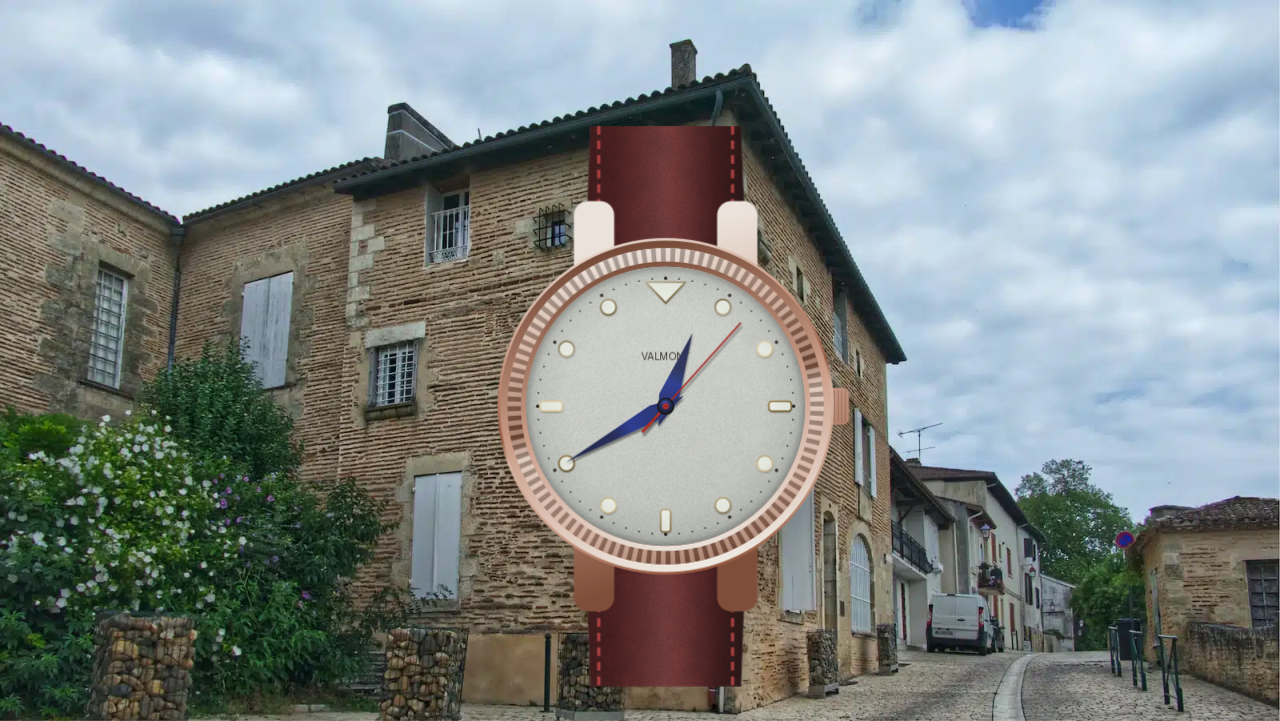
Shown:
12 h 40 min 07 s
